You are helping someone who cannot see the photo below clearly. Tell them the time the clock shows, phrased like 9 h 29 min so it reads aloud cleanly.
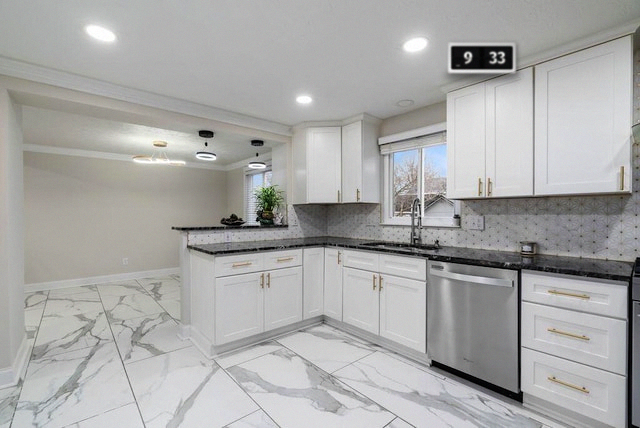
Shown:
9 h 33 min
